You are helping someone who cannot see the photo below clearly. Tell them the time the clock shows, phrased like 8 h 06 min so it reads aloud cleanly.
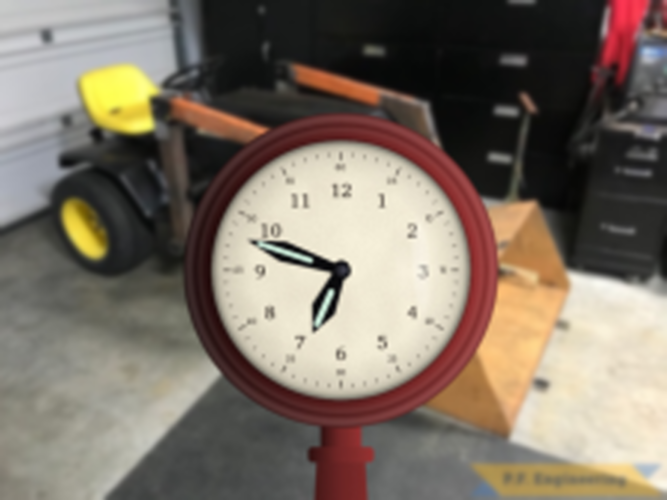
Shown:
6 h 48 min
